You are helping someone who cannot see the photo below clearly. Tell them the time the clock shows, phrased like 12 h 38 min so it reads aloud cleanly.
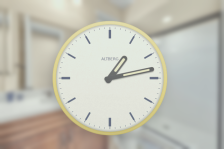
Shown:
1 h 13 min
